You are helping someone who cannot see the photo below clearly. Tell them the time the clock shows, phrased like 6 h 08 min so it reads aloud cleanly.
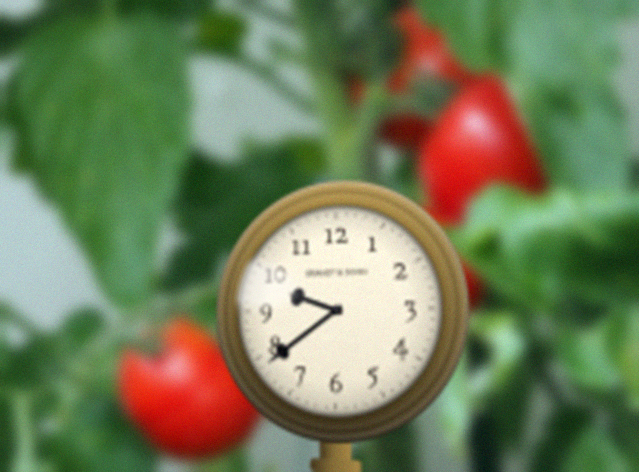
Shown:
9 h 39 min
